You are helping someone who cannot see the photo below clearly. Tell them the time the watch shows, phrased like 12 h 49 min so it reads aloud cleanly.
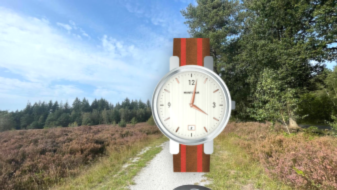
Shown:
4 h 02 min
